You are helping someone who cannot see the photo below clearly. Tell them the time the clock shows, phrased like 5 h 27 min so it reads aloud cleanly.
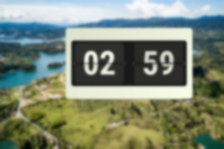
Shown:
2 h 59 min
